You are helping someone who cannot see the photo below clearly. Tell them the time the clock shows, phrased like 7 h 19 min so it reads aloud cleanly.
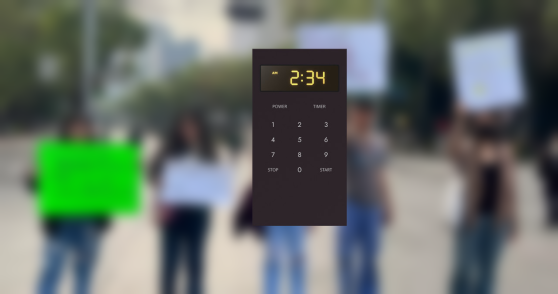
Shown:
2 h 34 min
